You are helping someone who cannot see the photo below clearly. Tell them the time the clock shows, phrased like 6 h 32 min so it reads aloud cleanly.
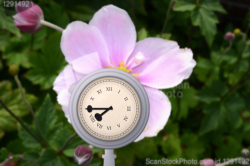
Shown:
7 h 45 min
